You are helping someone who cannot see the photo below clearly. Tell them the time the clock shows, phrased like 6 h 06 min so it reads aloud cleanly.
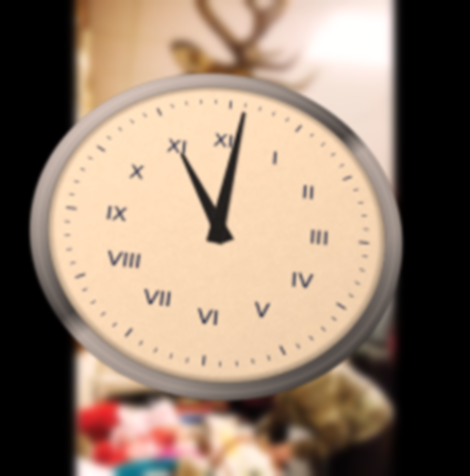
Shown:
11 h 01 min
